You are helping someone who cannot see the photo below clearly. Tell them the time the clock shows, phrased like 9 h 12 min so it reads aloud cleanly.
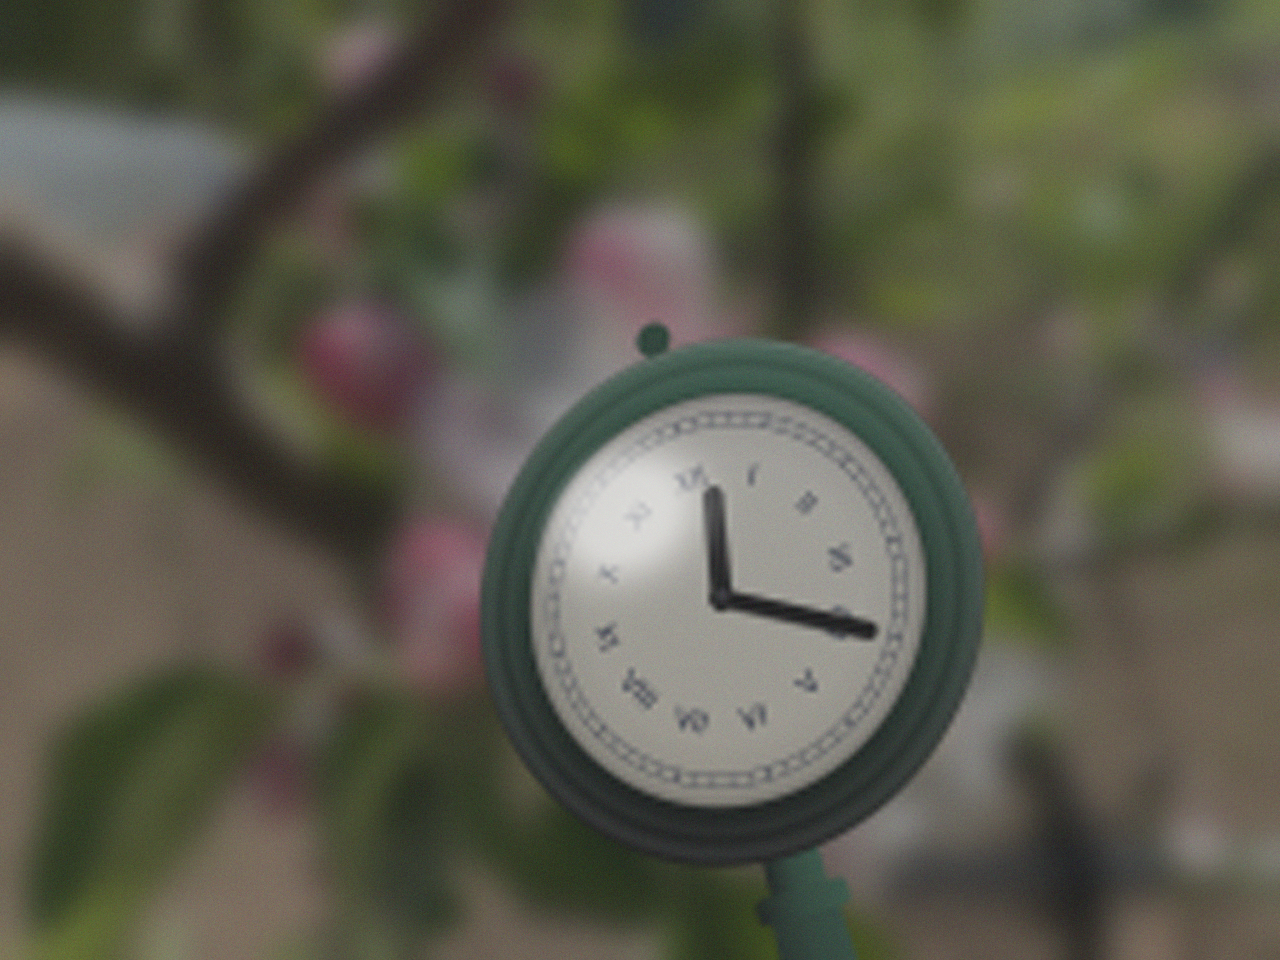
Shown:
12 h 20 min
